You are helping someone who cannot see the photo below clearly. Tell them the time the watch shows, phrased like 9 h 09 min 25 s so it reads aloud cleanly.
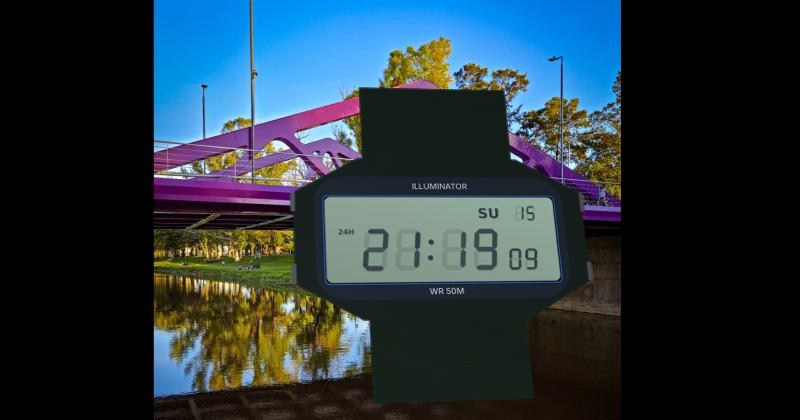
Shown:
21 h 19 min 09 s
